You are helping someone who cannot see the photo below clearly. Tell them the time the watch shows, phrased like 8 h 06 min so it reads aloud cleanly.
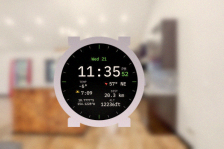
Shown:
11 h 35 min
